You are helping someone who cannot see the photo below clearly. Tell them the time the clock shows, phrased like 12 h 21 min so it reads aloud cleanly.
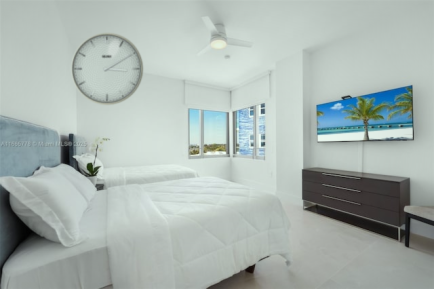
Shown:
3 h 10 min
